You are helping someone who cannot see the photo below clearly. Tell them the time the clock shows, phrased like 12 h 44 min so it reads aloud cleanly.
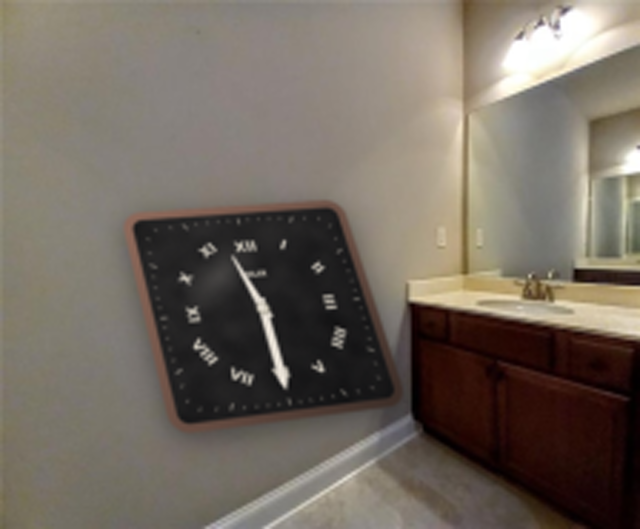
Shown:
11 h 30 min
